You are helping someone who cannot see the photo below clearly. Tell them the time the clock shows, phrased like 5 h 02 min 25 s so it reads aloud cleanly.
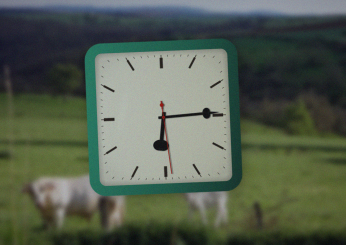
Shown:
6 h 14 min 29 s
